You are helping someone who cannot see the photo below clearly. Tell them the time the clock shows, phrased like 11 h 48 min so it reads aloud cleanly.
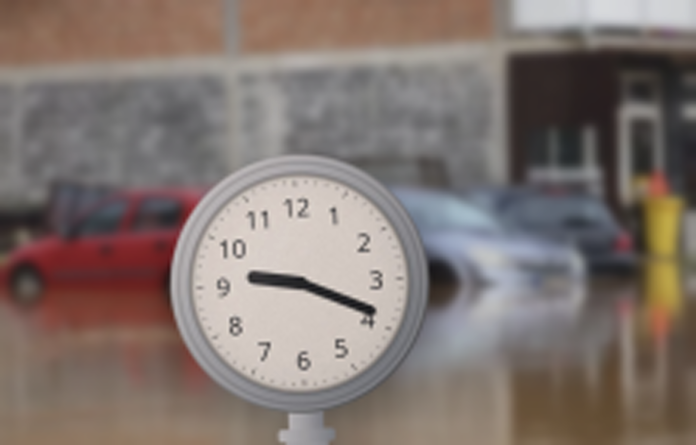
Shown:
9 h 19 min
